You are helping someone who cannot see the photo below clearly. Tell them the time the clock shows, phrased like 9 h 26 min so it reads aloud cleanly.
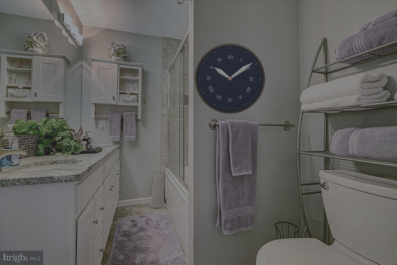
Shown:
10 h 09 min
